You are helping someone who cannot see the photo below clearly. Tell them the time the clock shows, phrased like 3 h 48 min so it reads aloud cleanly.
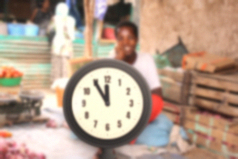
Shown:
11 h 55 min
